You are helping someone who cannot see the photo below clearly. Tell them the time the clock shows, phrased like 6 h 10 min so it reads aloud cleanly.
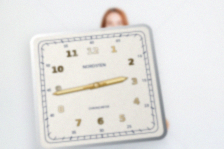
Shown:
2 h 44 min
